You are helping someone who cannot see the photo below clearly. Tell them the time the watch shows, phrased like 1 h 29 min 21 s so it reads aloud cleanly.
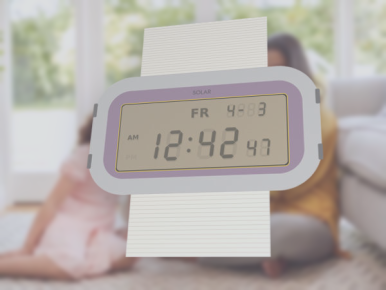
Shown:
12 h 42 min 47 s
